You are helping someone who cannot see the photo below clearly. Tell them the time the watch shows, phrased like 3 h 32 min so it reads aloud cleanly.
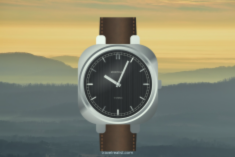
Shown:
10 h 04 min
